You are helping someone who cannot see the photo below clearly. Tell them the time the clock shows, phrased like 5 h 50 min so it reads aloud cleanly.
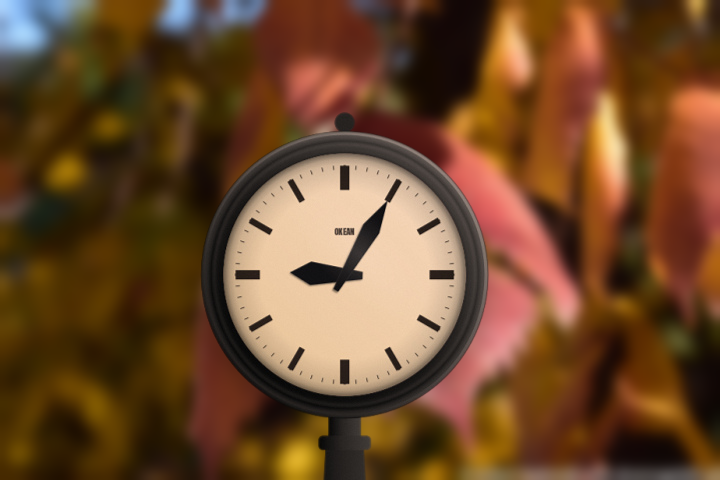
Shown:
9 h 05 min
